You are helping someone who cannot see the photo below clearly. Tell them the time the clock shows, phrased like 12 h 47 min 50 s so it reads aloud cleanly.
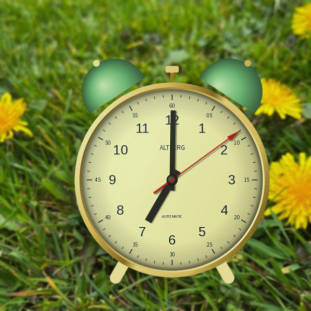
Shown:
7 h 00 min 09 s
